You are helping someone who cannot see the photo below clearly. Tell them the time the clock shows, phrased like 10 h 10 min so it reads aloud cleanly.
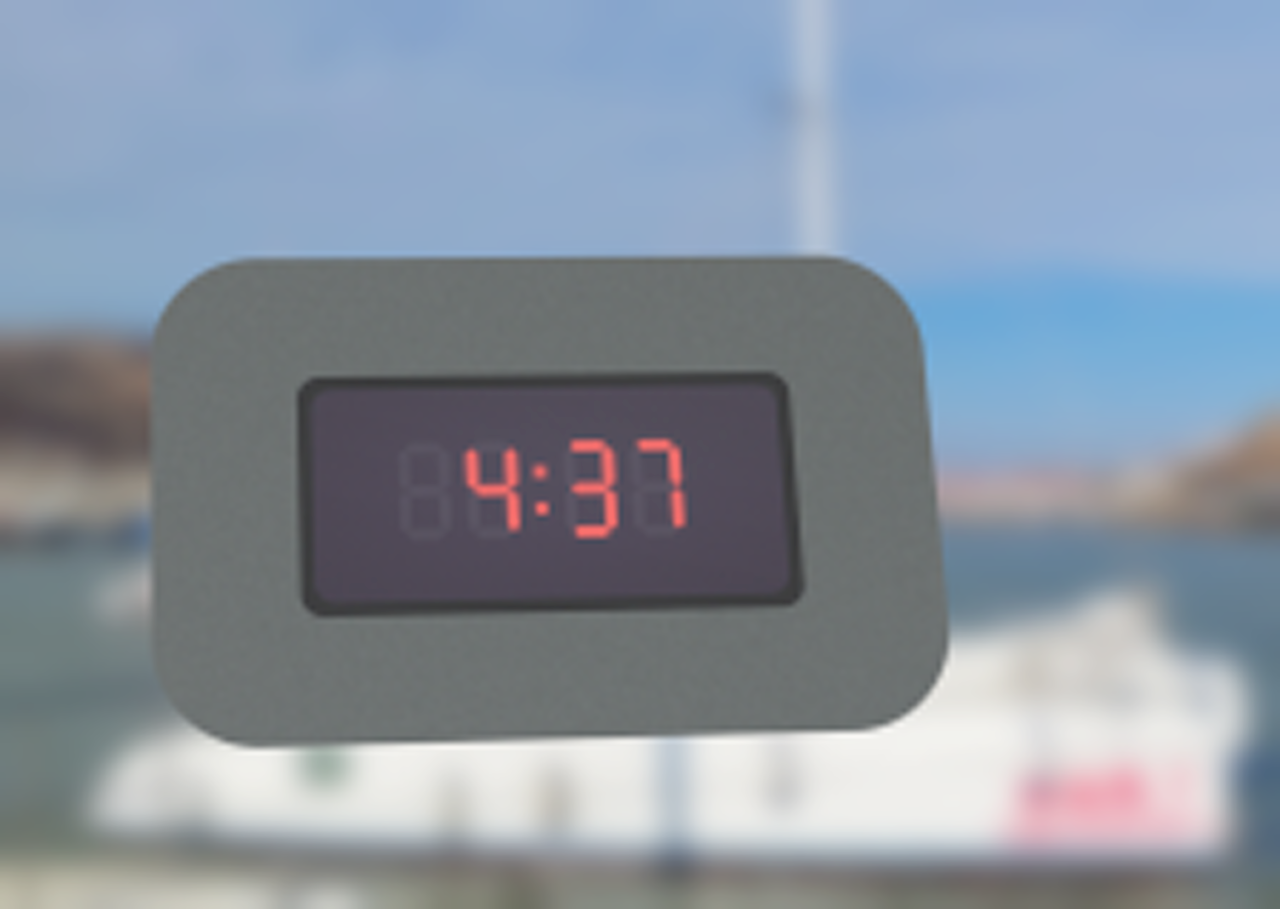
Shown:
4 h 37 min
